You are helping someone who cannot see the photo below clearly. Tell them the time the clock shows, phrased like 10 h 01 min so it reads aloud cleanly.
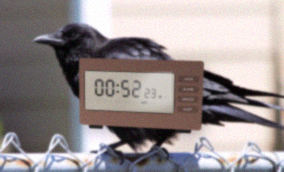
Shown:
0 h 52 min
